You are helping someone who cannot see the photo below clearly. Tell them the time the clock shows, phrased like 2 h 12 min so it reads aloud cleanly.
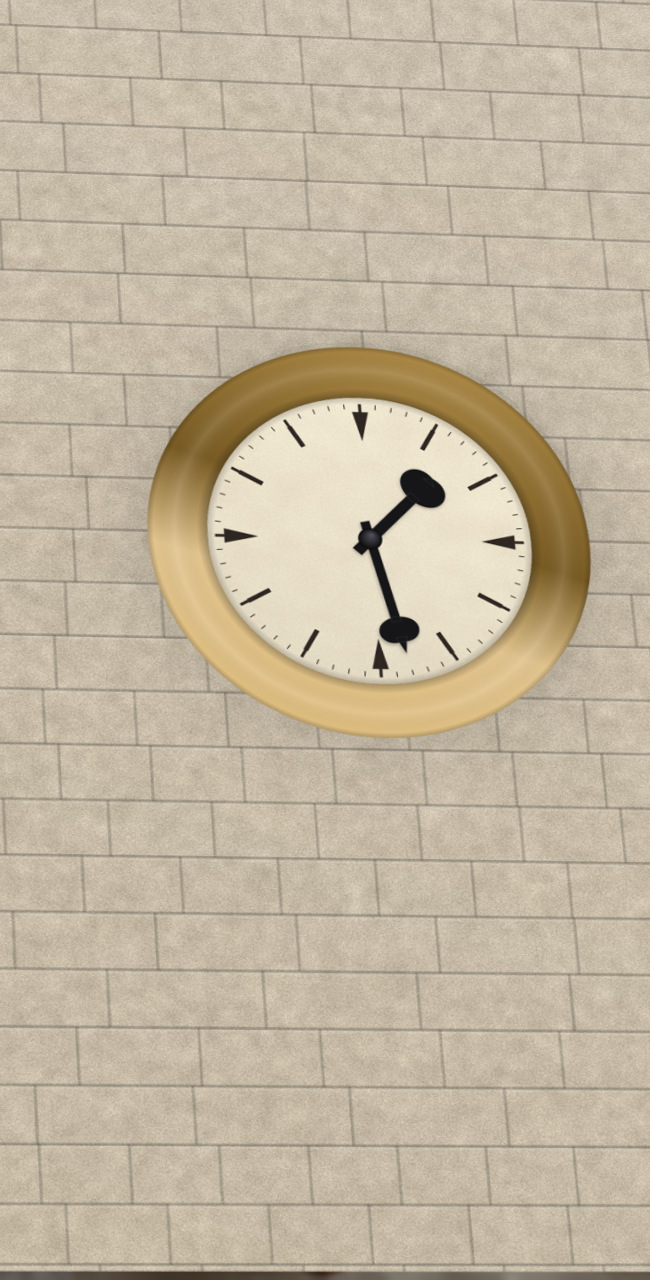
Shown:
1 h 28 min
